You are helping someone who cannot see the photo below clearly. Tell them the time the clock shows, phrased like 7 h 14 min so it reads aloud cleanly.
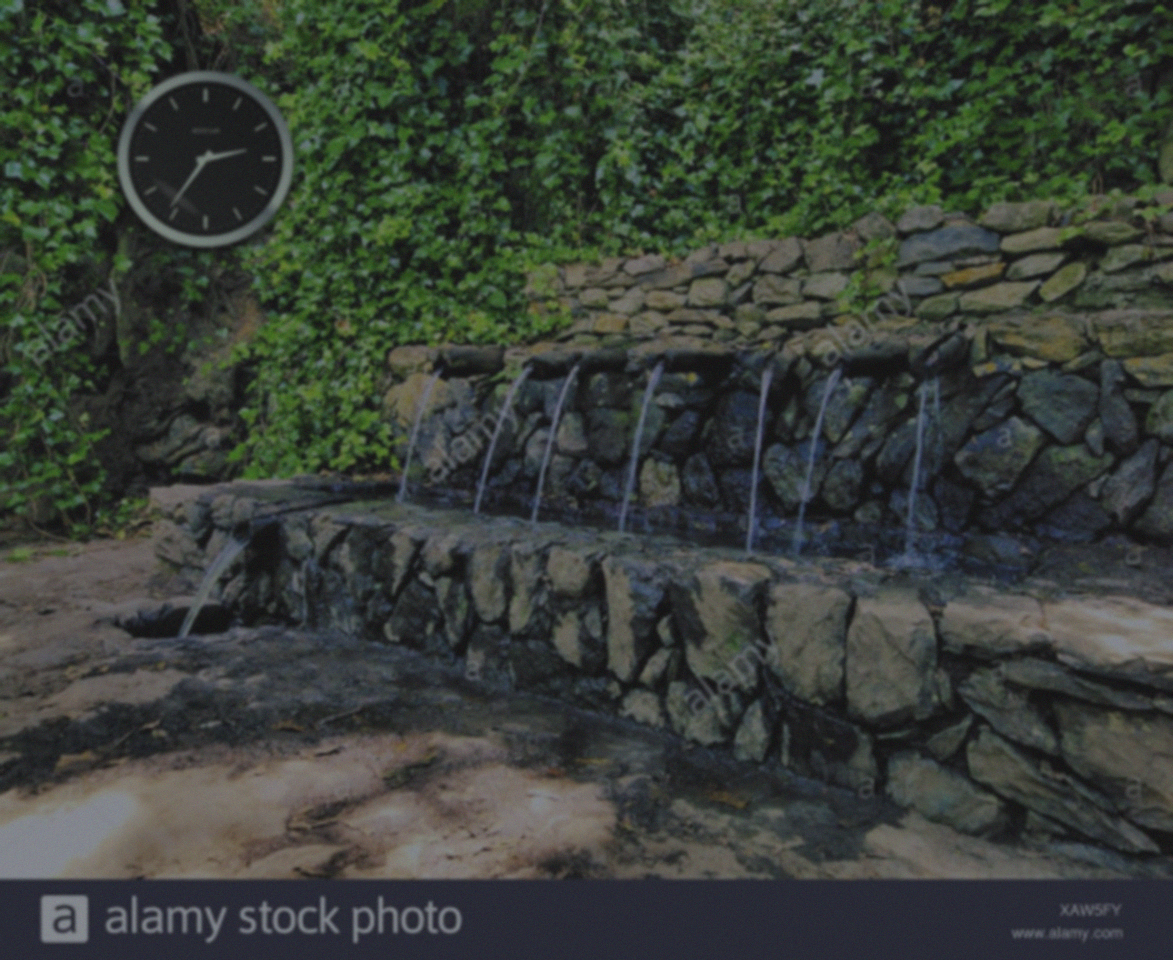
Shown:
2 h 36 min
